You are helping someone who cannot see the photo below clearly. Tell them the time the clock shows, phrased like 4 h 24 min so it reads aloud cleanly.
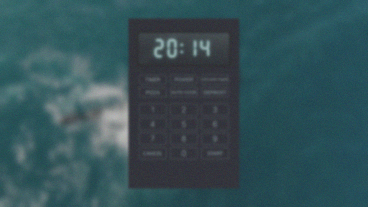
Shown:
20 h 14 min
